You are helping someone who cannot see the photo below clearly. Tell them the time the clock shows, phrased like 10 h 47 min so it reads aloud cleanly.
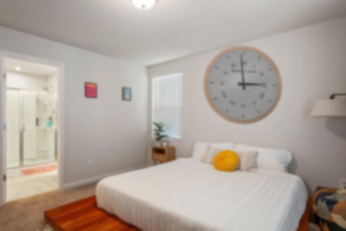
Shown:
2 h 59 min
